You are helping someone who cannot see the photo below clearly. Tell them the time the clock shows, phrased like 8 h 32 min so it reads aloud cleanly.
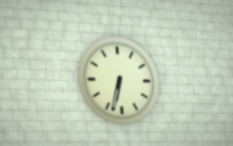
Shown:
6 h 33 min
